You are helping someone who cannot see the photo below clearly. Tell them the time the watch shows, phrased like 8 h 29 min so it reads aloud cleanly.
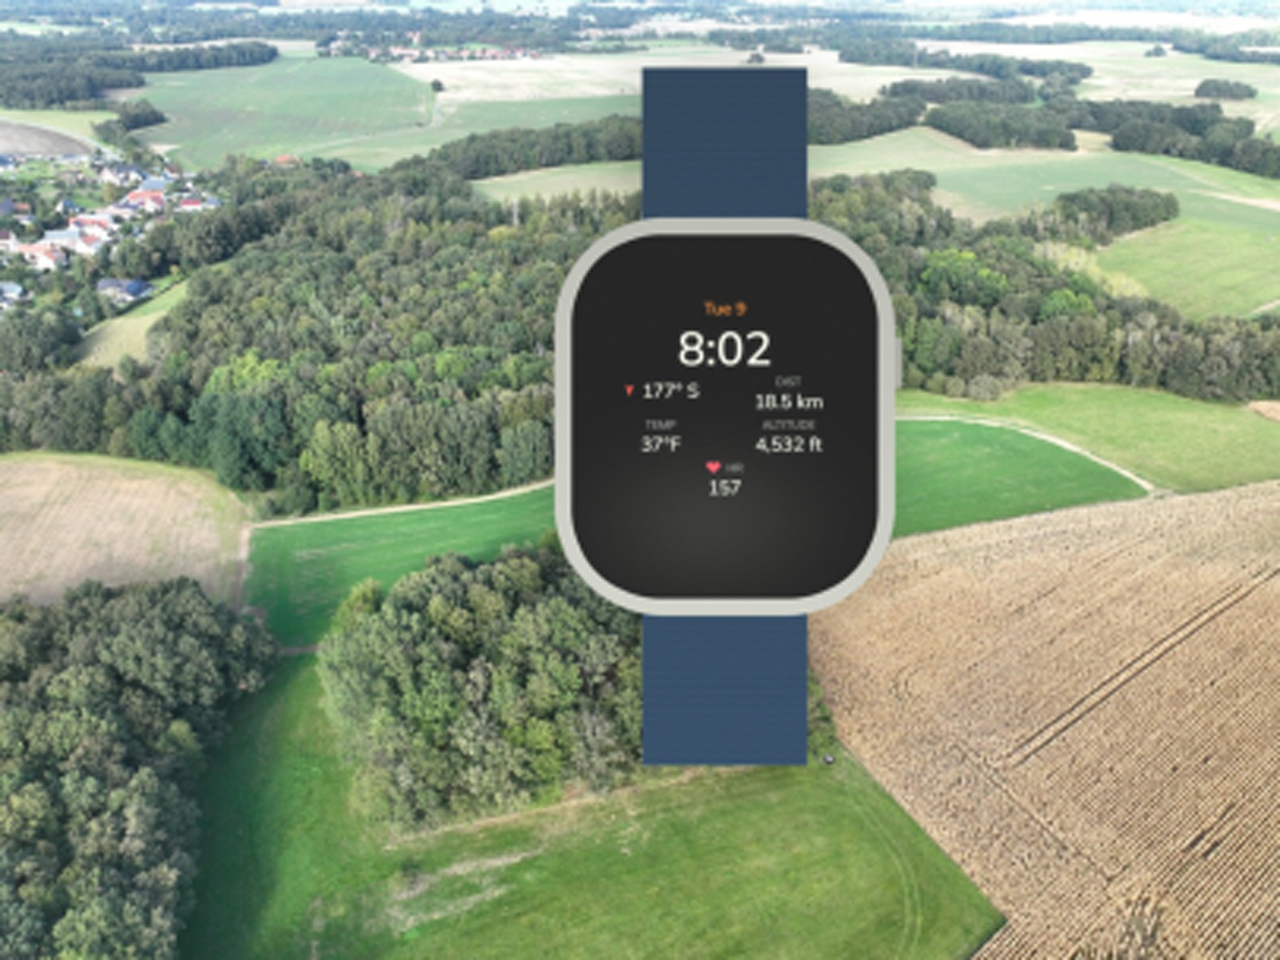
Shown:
8 h 02 min
